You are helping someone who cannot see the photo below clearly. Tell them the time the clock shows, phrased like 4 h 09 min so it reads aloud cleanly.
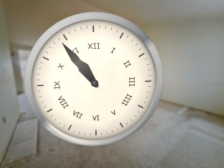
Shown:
10 h 54 min
